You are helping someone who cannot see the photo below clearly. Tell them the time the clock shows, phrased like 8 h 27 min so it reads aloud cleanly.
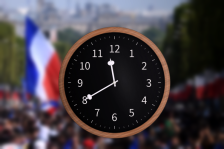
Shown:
11 h 40 min
